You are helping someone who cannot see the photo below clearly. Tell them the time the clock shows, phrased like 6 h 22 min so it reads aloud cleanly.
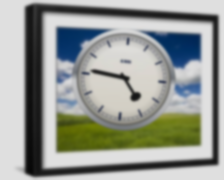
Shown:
4 h 46 min
